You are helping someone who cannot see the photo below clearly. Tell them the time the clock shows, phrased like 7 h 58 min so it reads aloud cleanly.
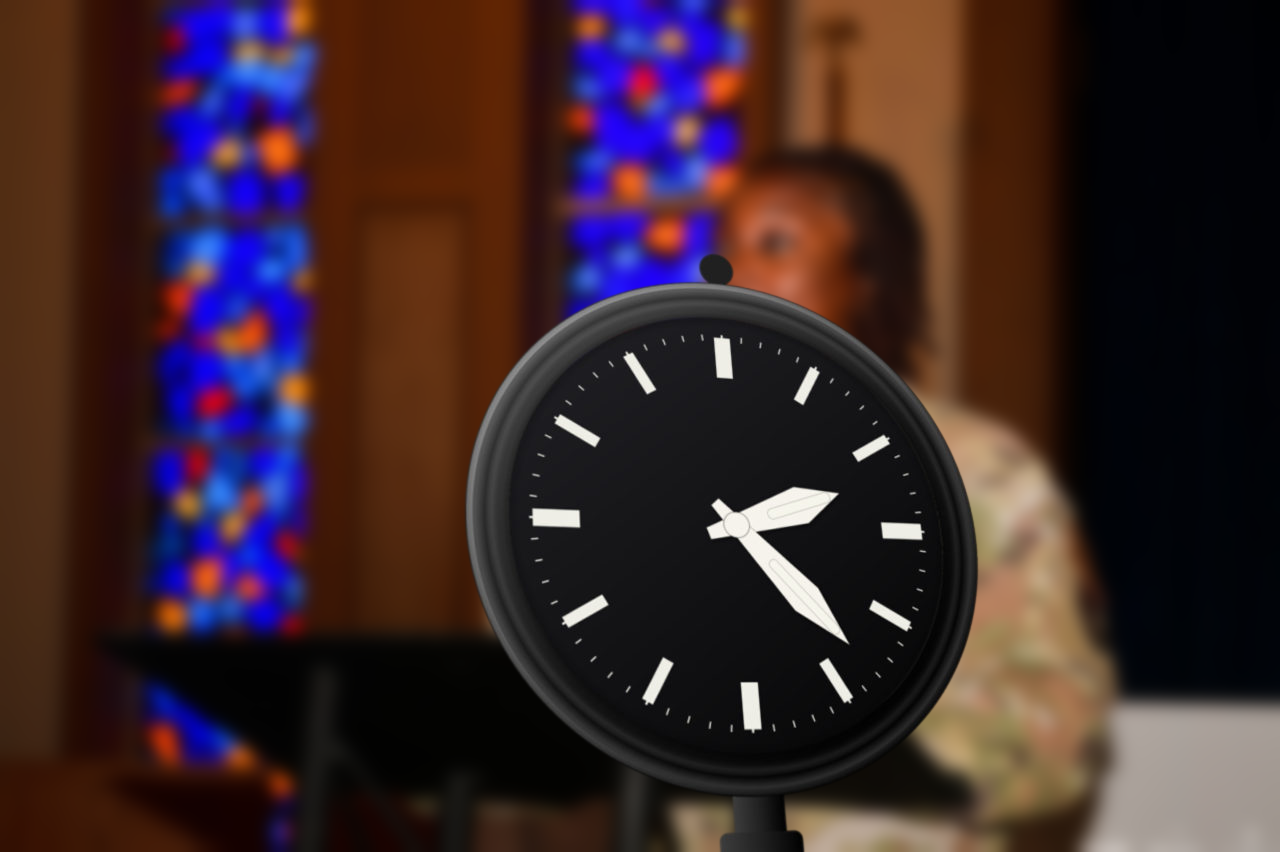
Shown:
2 h 23 min
